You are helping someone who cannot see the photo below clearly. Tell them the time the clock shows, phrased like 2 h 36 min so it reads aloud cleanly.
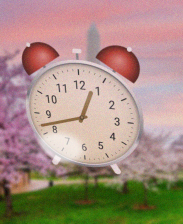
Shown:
12 h 42 min
